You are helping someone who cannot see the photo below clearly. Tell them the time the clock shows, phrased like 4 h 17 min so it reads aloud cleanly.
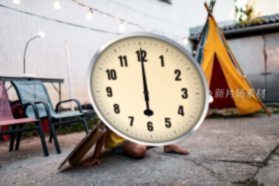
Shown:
6 h 00 min
